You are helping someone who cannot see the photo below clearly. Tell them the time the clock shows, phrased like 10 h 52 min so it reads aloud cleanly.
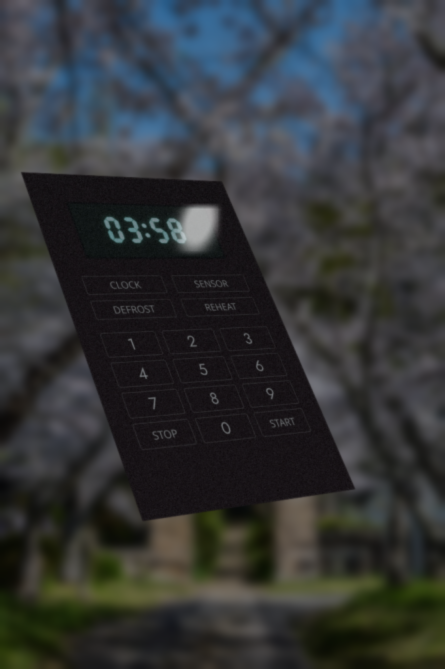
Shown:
3 h 58 min
